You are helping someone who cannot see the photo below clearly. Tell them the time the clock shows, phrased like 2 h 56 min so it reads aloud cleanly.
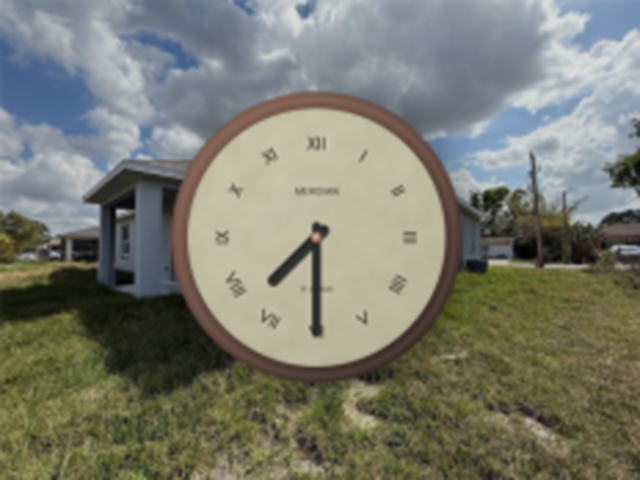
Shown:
7 h 30 min
